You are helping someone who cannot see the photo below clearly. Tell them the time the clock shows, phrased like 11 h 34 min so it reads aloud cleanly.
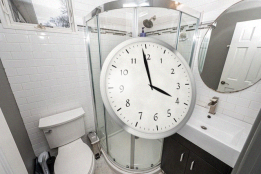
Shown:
3 h 59 min
